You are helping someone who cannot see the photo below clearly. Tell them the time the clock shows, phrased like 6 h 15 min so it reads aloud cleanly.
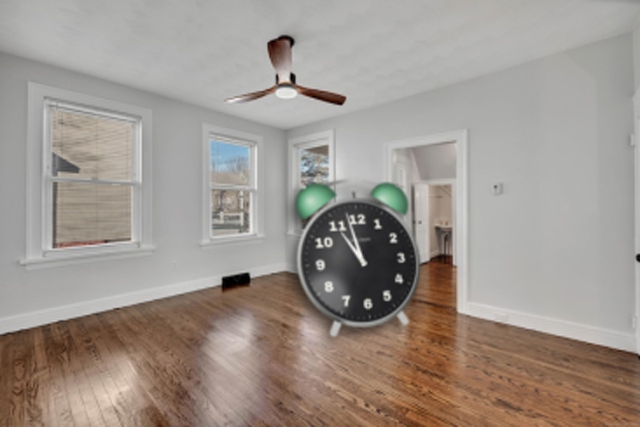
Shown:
10 h 58 min
